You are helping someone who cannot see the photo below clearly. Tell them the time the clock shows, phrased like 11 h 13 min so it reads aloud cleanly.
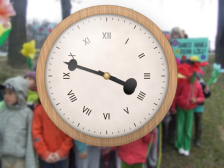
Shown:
3 h 48 min
